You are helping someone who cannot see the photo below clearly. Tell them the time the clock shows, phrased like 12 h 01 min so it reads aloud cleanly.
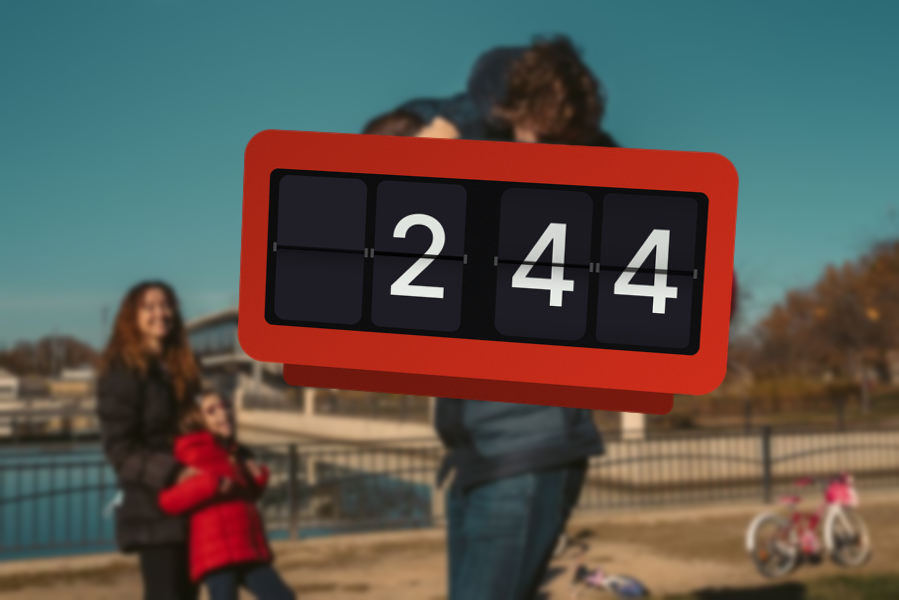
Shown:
2 h 44 min
